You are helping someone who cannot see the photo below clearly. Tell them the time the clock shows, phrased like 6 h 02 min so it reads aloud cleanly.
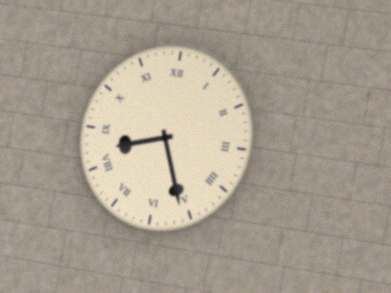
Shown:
8 h 26 min
